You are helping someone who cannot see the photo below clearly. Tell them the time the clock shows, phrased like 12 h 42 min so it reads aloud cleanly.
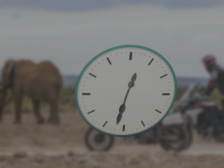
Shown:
12 h 32 min
